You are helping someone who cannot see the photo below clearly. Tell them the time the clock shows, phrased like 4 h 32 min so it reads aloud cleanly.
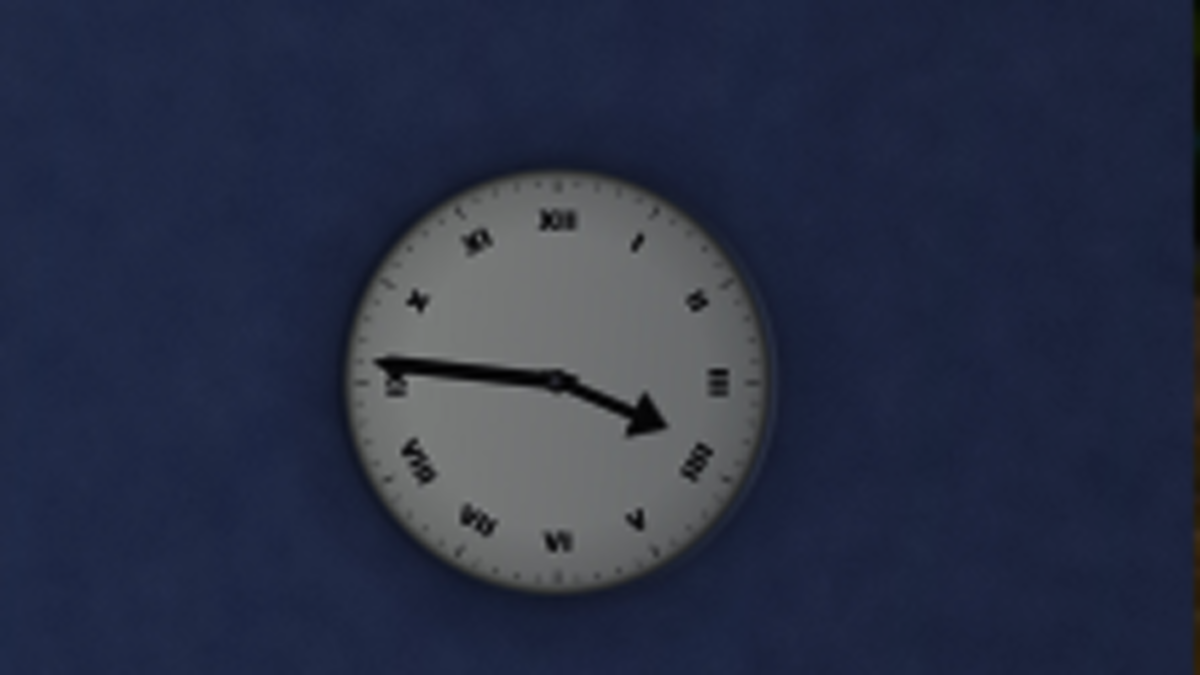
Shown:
3 h 46 min
